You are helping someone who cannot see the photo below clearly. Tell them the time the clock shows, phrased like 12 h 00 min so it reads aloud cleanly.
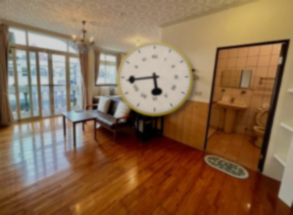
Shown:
5 h 44 min
